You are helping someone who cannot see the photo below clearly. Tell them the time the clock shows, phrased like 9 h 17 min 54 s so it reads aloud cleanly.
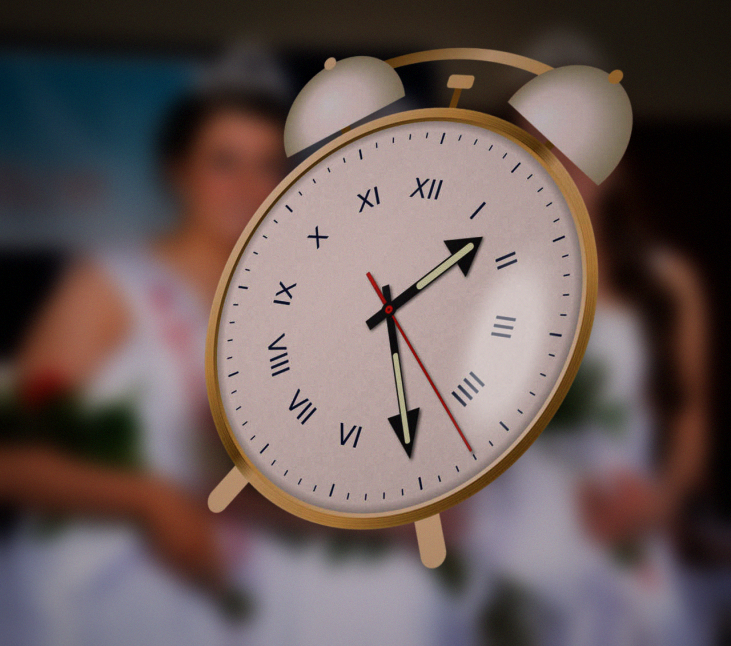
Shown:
1 h 25 min 22 s
